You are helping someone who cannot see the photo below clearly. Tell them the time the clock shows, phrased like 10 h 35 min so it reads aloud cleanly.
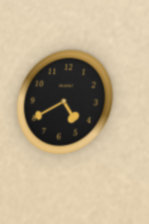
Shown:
4 h 40 min
